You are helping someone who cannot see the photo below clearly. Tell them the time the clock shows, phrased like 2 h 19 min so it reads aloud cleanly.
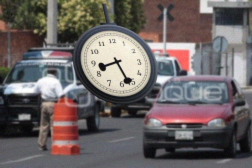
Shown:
8 h 27 min
